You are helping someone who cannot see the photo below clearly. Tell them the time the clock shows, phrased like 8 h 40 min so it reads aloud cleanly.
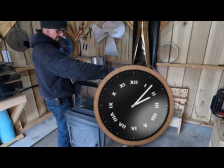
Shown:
2 h 07 min
